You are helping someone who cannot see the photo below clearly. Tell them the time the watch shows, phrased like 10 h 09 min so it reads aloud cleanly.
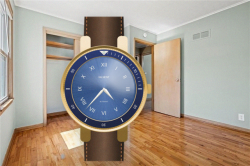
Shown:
4 h 37 min
